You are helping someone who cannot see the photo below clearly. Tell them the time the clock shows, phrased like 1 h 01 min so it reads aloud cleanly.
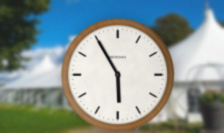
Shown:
5 h 55 min
